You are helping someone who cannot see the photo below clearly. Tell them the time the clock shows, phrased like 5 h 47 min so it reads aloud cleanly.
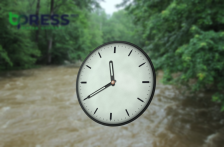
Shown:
11 h 40 min
